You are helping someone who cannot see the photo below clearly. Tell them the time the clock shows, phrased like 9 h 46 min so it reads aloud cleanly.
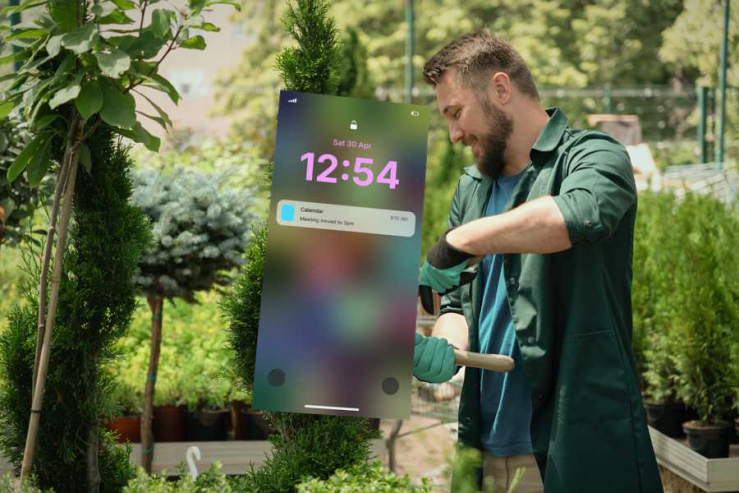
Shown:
12 h 54 min
